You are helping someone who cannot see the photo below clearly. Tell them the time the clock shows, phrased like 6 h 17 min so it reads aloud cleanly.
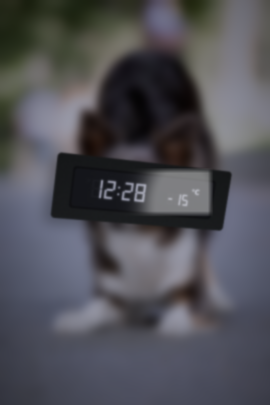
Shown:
12 h 28 min
